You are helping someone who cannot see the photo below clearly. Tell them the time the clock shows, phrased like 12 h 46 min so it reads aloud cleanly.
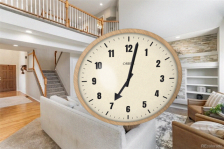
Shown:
7 h 02 min
